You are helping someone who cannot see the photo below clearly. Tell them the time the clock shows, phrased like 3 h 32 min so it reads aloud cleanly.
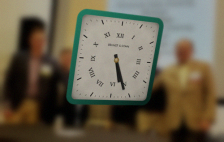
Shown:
5 h 26 min
